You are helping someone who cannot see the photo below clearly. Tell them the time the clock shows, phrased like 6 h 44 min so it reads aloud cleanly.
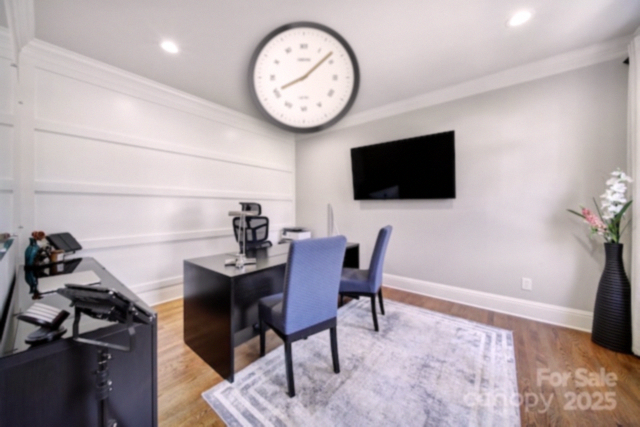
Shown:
8 h 08 min
